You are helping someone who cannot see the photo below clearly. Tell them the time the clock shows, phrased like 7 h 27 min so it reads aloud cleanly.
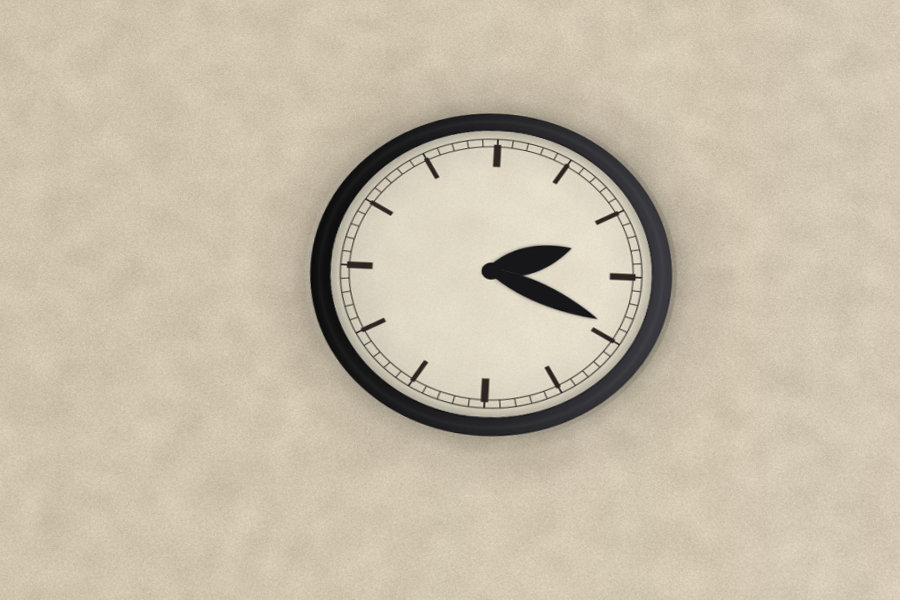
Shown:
2 h 19 min
